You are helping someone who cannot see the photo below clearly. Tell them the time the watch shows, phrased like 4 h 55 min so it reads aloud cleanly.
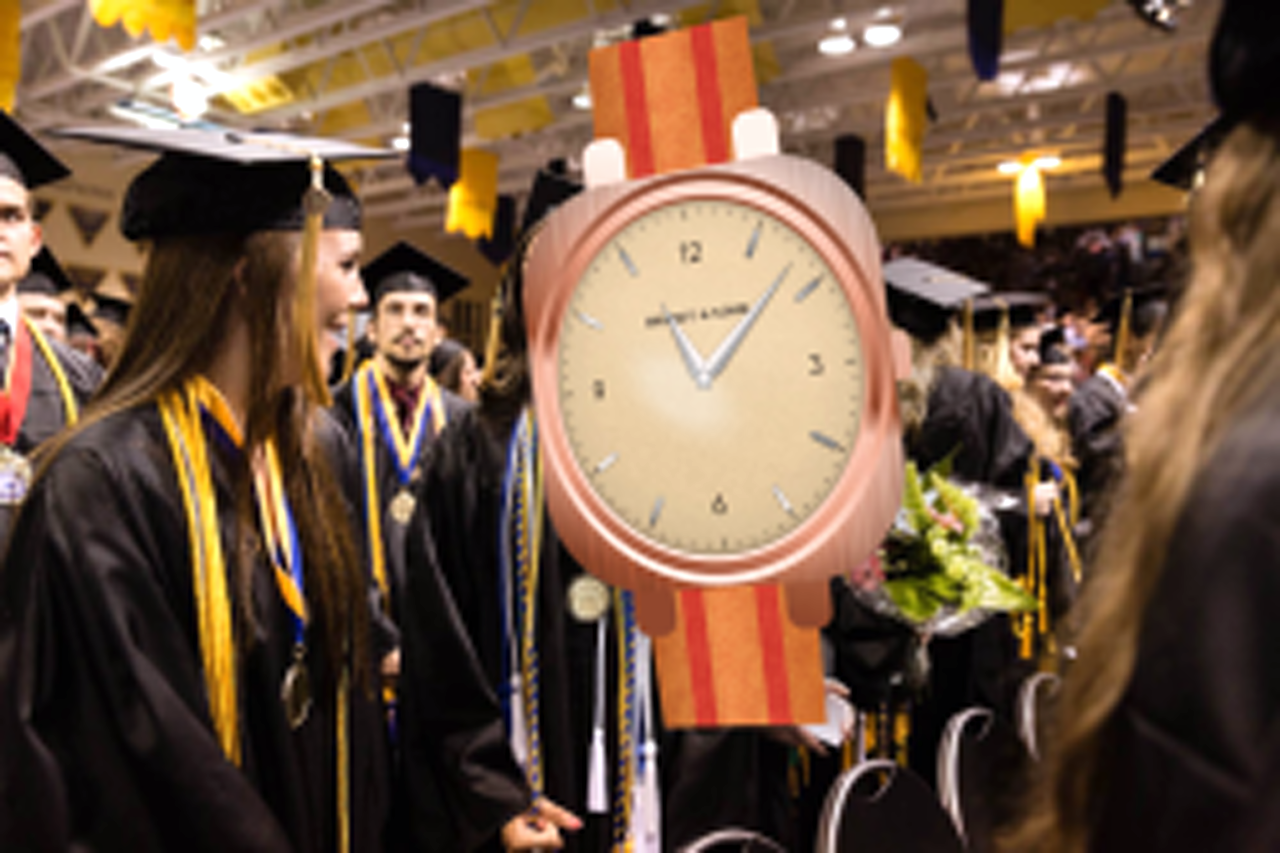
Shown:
11 h 08 min
